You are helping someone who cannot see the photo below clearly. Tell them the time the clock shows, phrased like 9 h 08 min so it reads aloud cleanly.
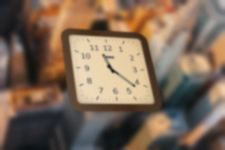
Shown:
11 h 22 min
